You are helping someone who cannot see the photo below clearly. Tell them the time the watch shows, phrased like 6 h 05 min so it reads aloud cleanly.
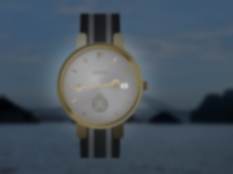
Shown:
2 h 44 min
